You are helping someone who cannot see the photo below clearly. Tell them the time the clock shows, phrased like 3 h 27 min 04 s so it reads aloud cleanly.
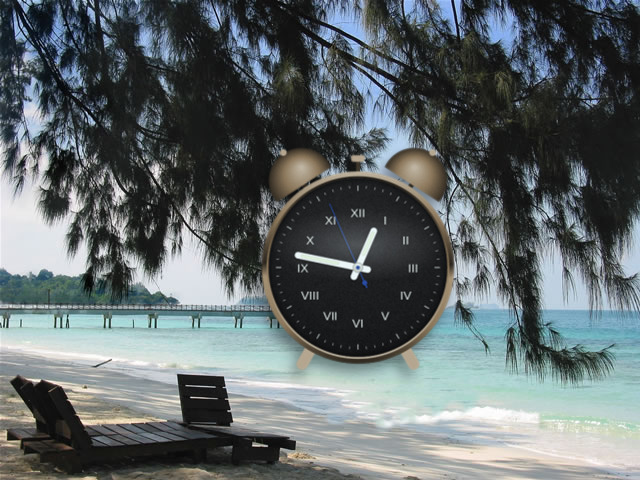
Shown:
12 h 46 min 56 s
